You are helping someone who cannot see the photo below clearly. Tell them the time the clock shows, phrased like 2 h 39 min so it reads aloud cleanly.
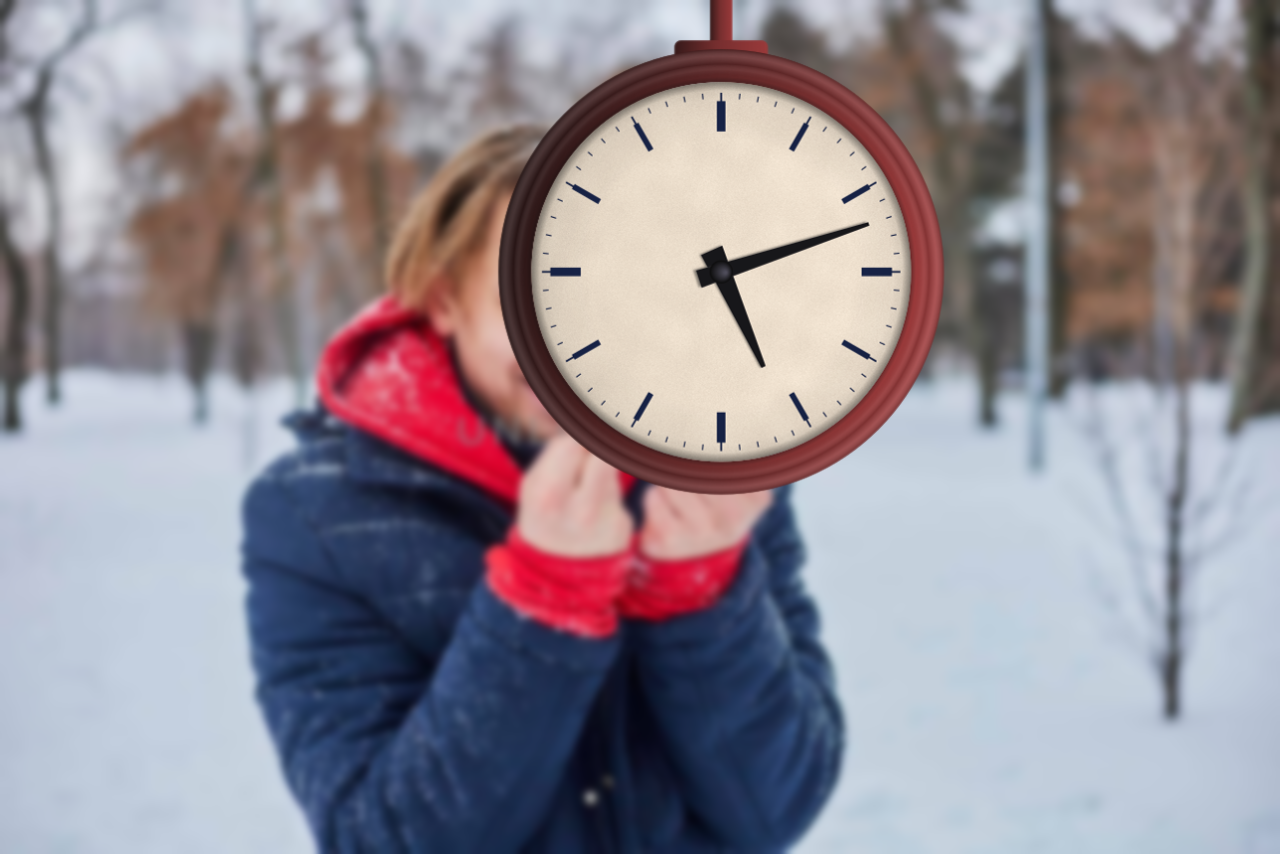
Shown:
5 h 12 min
